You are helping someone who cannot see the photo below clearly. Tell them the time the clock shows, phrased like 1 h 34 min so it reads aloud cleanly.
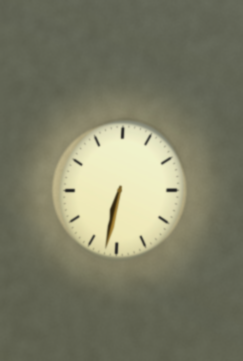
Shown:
6 h 32 min
